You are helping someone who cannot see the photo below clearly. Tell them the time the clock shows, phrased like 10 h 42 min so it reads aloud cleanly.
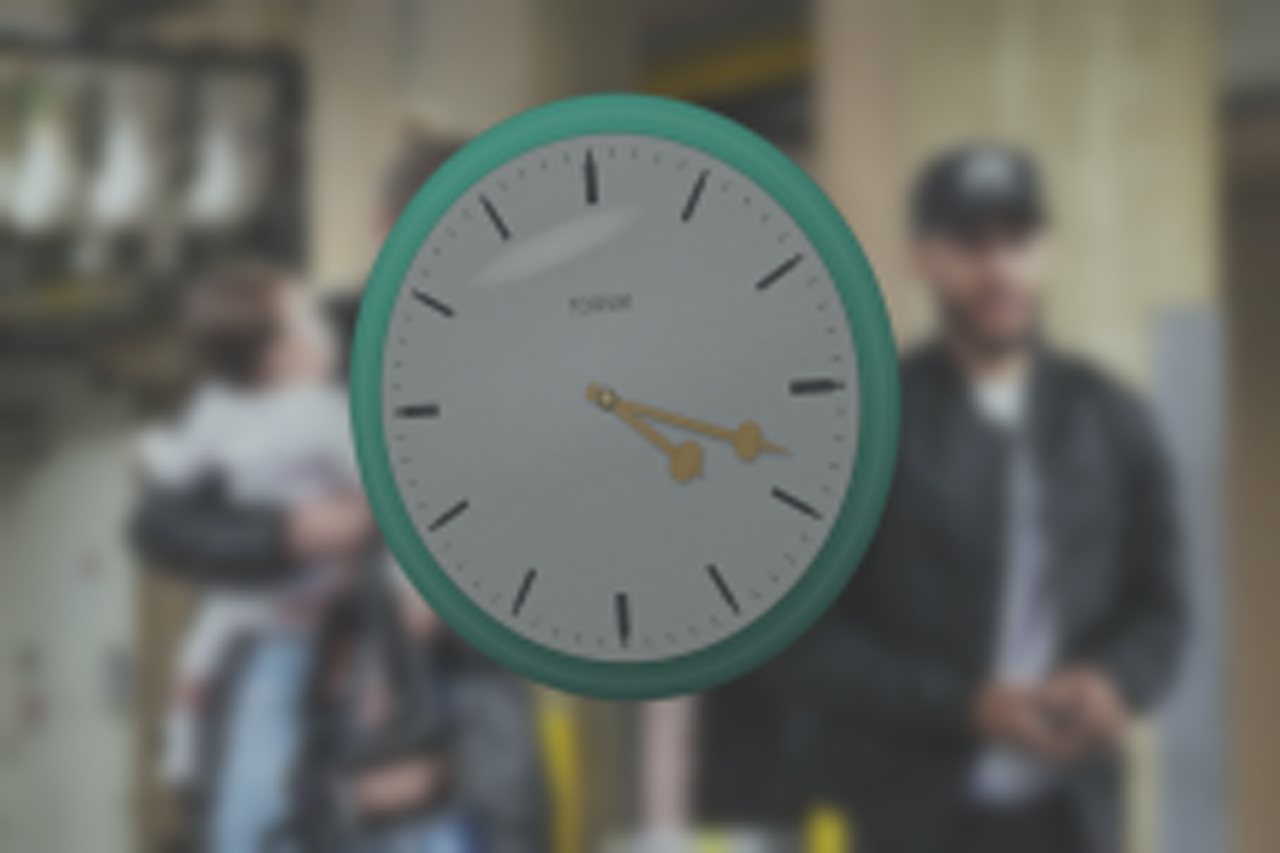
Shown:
4 h 18 min
